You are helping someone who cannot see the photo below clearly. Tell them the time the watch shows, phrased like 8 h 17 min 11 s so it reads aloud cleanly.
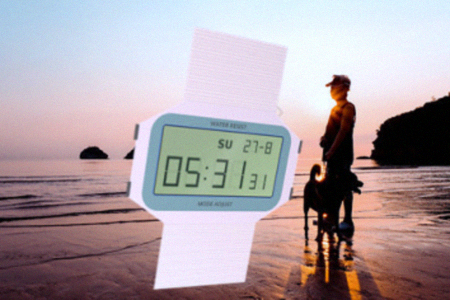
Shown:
5 h 31 min 31 s
